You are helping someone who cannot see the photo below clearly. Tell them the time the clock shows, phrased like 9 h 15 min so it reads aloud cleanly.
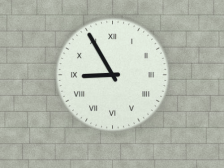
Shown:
8 h 55 min
